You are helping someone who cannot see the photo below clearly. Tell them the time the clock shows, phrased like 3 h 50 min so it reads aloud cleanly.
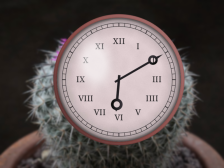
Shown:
6 h 10 min
